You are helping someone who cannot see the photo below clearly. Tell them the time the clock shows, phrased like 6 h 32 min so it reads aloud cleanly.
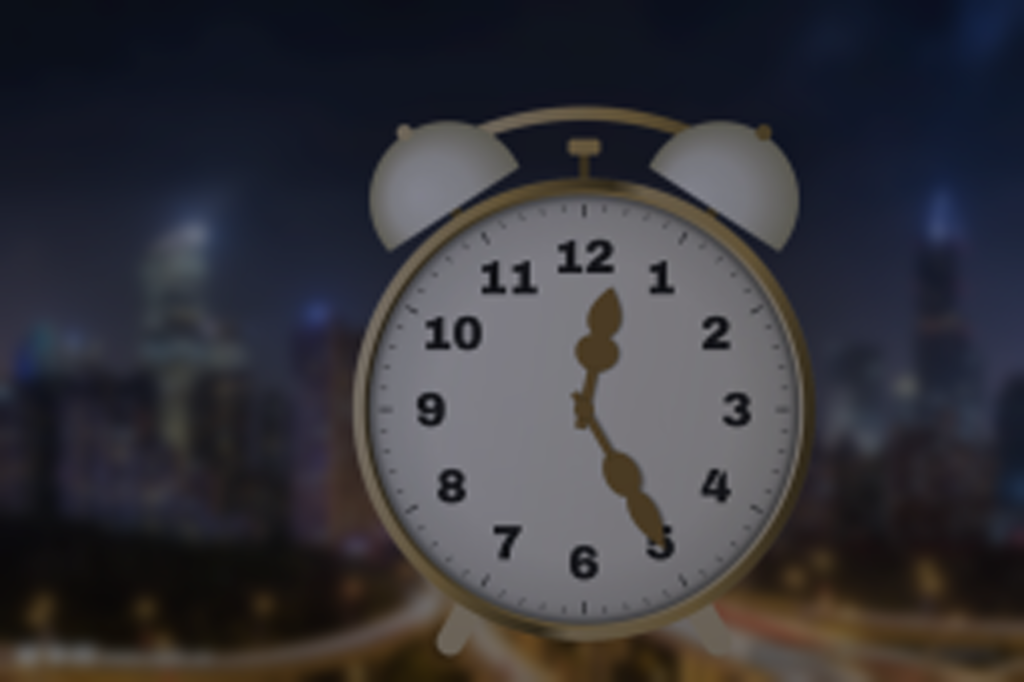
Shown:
12 h 25 min
